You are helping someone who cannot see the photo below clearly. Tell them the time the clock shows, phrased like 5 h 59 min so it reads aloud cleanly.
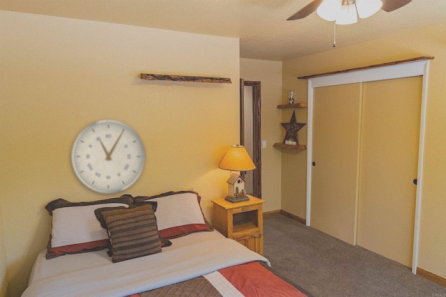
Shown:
11 h 05 min
